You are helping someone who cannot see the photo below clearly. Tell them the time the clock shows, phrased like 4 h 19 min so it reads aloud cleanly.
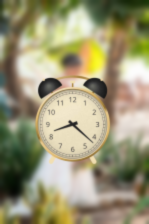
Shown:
8 h 22 min
